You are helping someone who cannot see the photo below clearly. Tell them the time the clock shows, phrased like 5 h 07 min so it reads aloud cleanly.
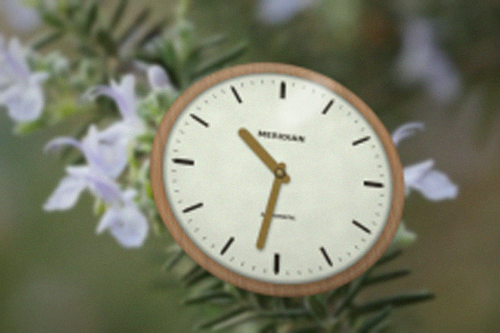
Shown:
10 h 32 min
